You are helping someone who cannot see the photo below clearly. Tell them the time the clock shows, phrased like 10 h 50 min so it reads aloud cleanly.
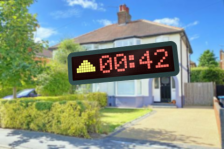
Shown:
0 h 42 min
